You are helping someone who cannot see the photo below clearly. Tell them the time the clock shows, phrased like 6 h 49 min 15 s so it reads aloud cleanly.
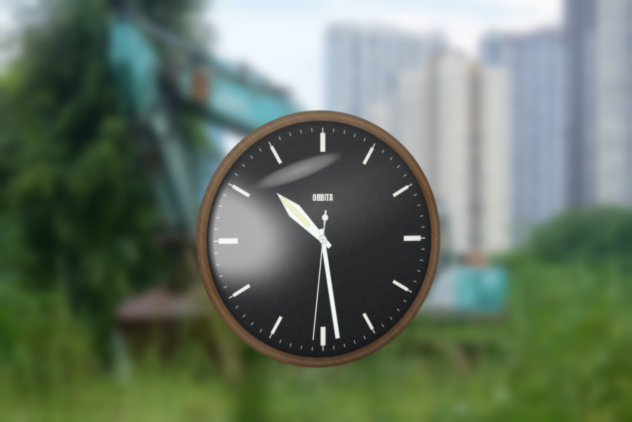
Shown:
10 h 28 min 31 s
